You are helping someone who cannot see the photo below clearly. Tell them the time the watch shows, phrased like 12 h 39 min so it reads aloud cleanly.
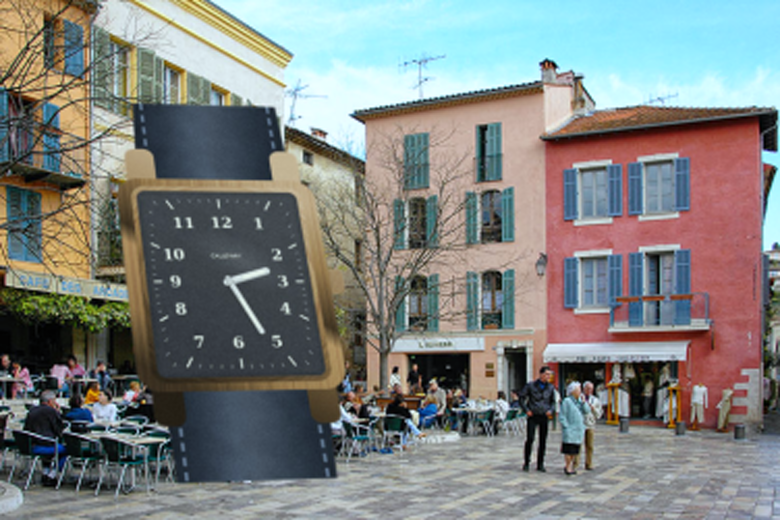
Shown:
2 h 26 min
